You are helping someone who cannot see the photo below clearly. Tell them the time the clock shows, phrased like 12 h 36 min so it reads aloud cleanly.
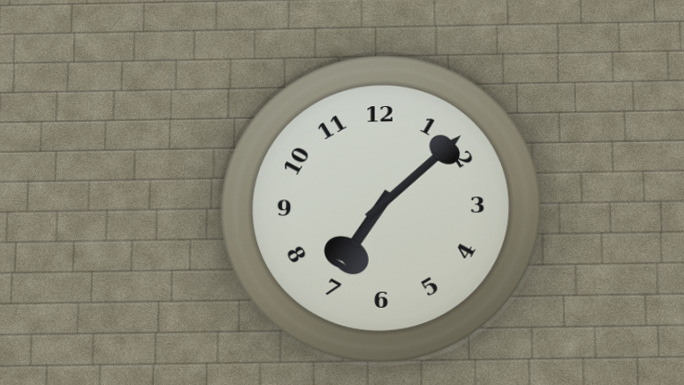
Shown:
7 h 08 min
